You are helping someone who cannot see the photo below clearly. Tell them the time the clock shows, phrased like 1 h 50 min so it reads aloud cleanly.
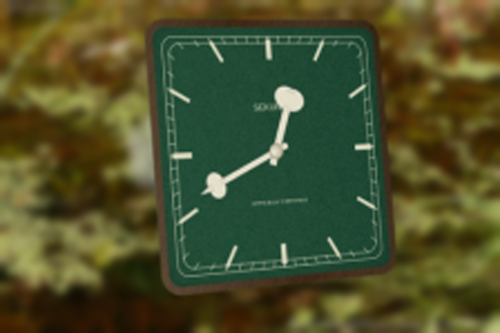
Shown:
12 h 41 min
